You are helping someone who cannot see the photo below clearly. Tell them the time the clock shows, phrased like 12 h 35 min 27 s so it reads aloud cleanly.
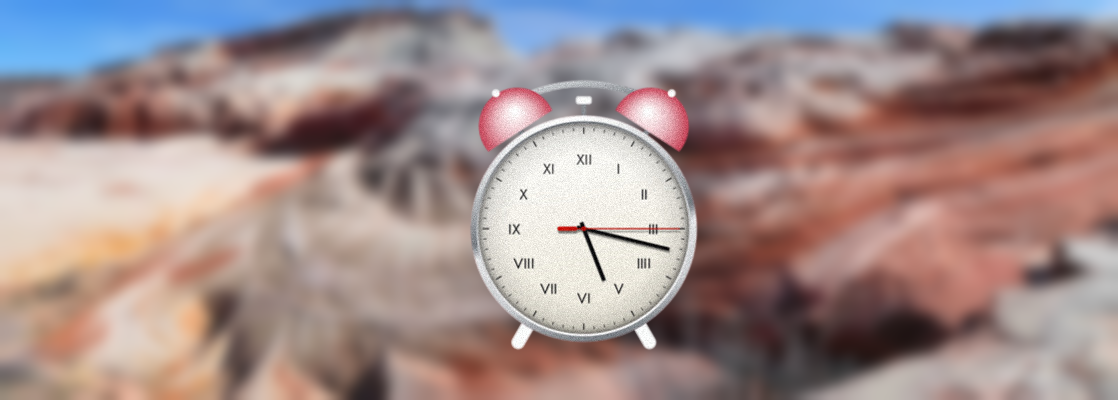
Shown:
5 h 17 min 15 s
